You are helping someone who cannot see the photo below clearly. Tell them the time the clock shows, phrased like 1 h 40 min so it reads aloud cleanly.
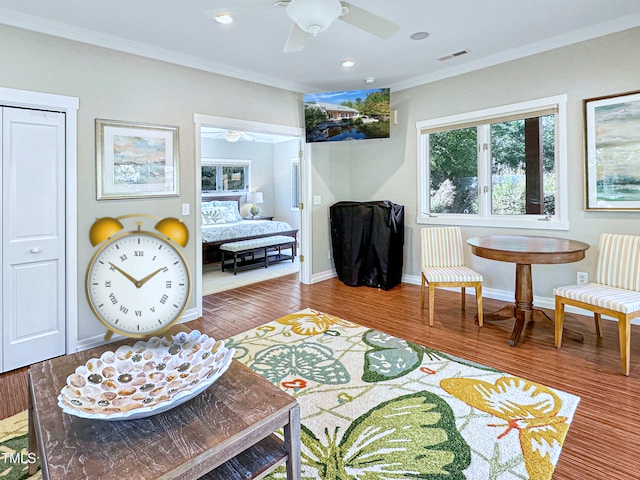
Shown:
1 h 51 min
